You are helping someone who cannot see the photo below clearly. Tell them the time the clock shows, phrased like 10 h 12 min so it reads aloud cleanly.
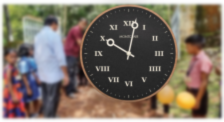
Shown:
10 h 02 min
